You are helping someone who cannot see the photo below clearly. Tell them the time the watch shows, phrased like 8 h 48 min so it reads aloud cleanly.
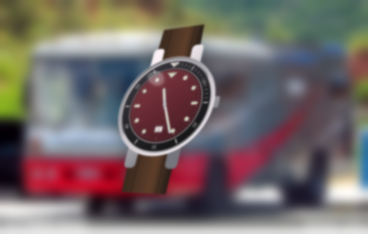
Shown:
11 h 26 min
